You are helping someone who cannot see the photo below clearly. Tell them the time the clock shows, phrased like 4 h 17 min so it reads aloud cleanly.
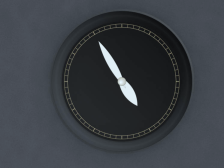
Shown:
4 h 55 min
